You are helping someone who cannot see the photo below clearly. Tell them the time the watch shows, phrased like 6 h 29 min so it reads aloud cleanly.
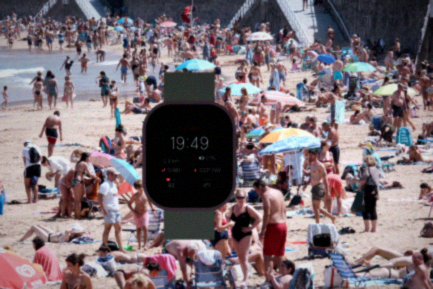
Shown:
19 h 49 min
